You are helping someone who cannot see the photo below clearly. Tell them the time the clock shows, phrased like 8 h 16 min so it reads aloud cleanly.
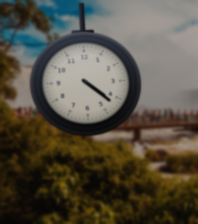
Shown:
4 h 22 min
